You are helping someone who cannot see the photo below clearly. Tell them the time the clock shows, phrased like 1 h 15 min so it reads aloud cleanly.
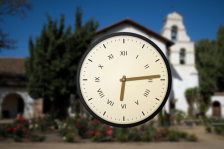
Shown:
6 h 14 min
